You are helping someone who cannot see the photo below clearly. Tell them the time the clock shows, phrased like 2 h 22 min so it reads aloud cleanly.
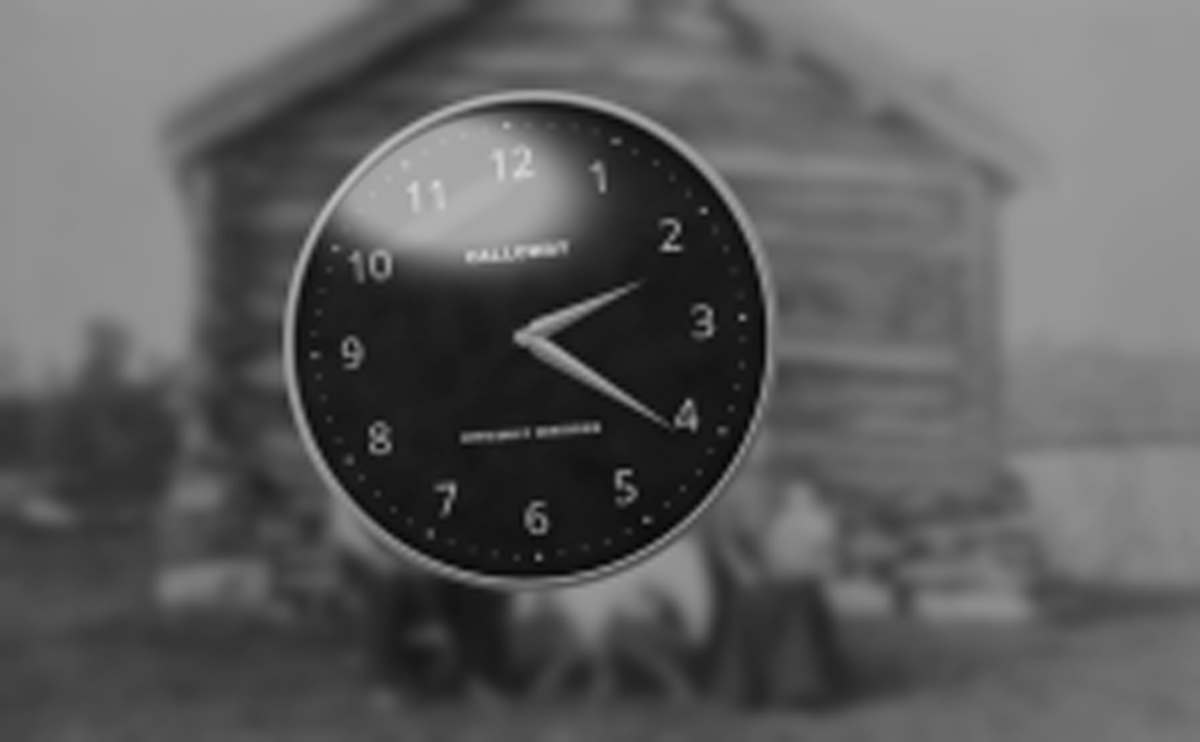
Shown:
2 h 21 min
